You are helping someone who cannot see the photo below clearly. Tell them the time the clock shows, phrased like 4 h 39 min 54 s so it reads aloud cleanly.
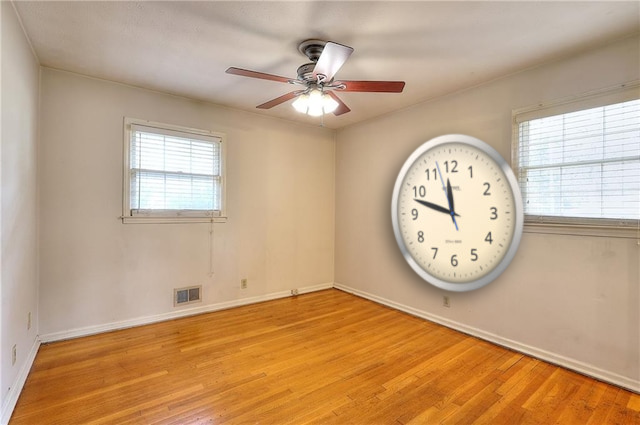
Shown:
11 h 47 min 57 s
